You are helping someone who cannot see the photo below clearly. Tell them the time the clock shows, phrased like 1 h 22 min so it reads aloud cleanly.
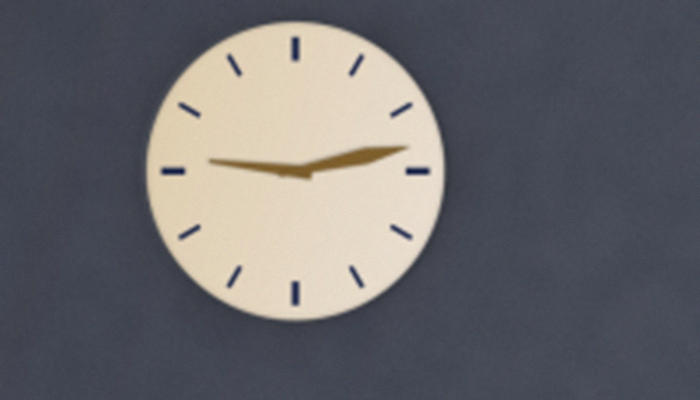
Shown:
9 h 13 min
